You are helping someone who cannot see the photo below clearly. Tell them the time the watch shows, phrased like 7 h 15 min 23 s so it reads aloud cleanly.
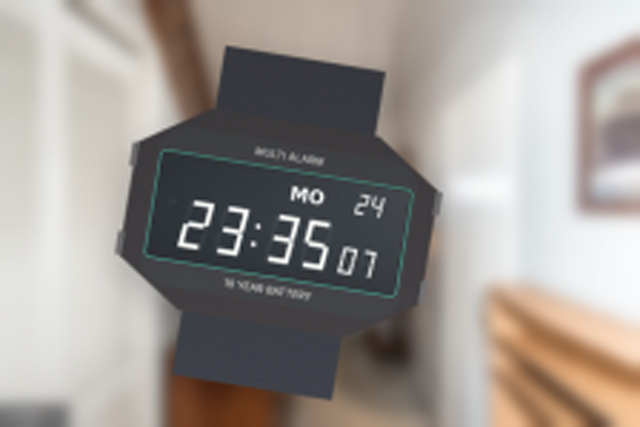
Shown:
23 h 35 min 07 s
